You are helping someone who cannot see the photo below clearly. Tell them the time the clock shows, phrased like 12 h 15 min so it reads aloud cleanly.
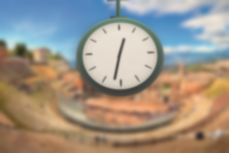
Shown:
12 h 32 min
